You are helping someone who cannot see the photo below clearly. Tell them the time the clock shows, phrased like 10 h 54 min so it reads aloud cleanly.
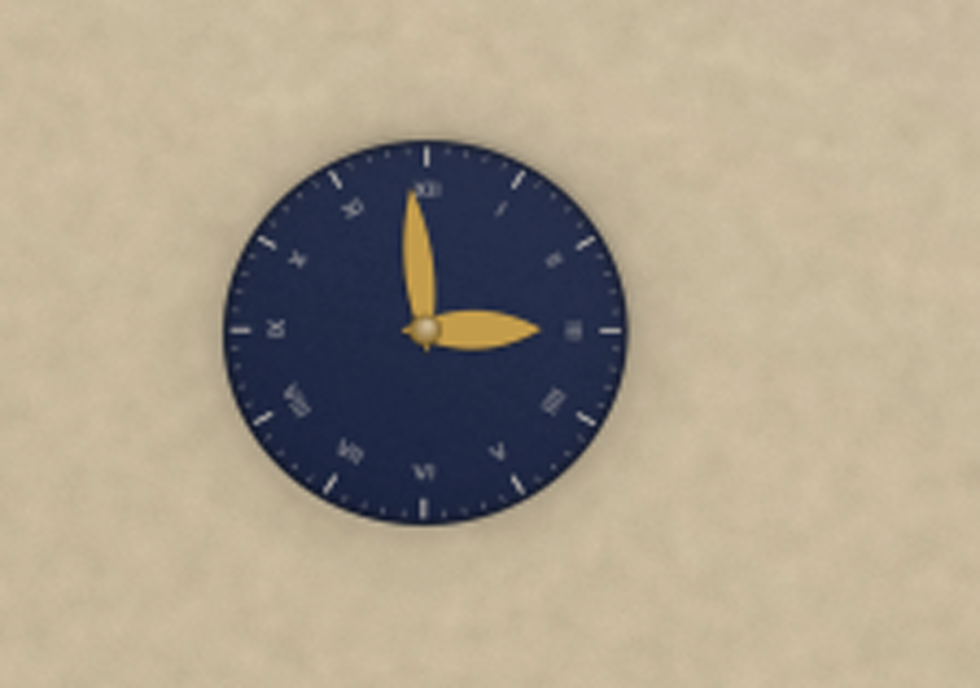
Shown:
2 h 59 min
